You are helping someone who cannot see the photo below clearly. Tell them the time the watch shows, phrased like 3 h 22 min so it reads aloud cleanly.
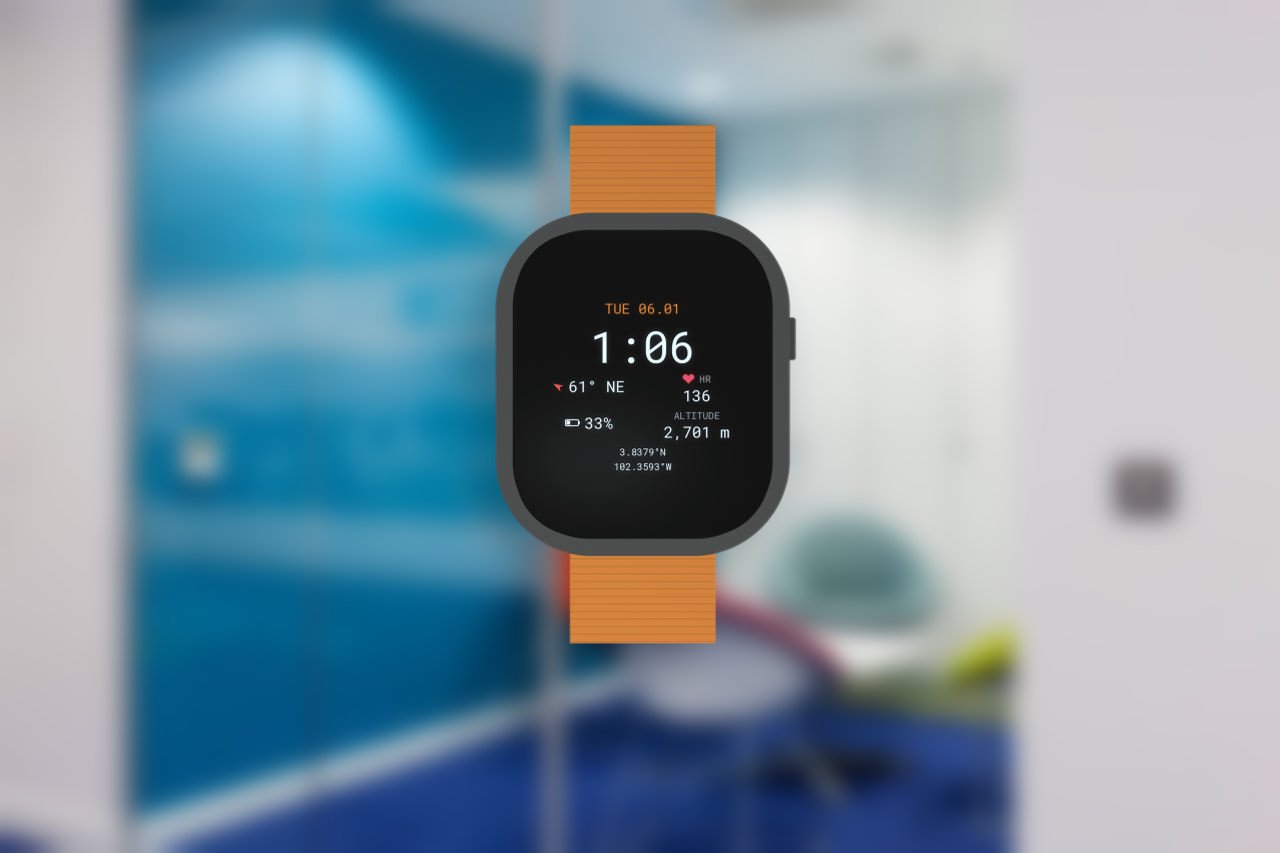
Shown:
1 h 06 min
